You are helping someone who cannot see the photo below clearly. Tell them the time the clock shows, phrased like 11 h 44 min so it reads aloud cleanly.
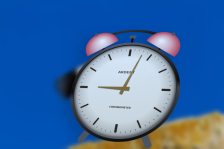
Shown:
9 h 03 min
